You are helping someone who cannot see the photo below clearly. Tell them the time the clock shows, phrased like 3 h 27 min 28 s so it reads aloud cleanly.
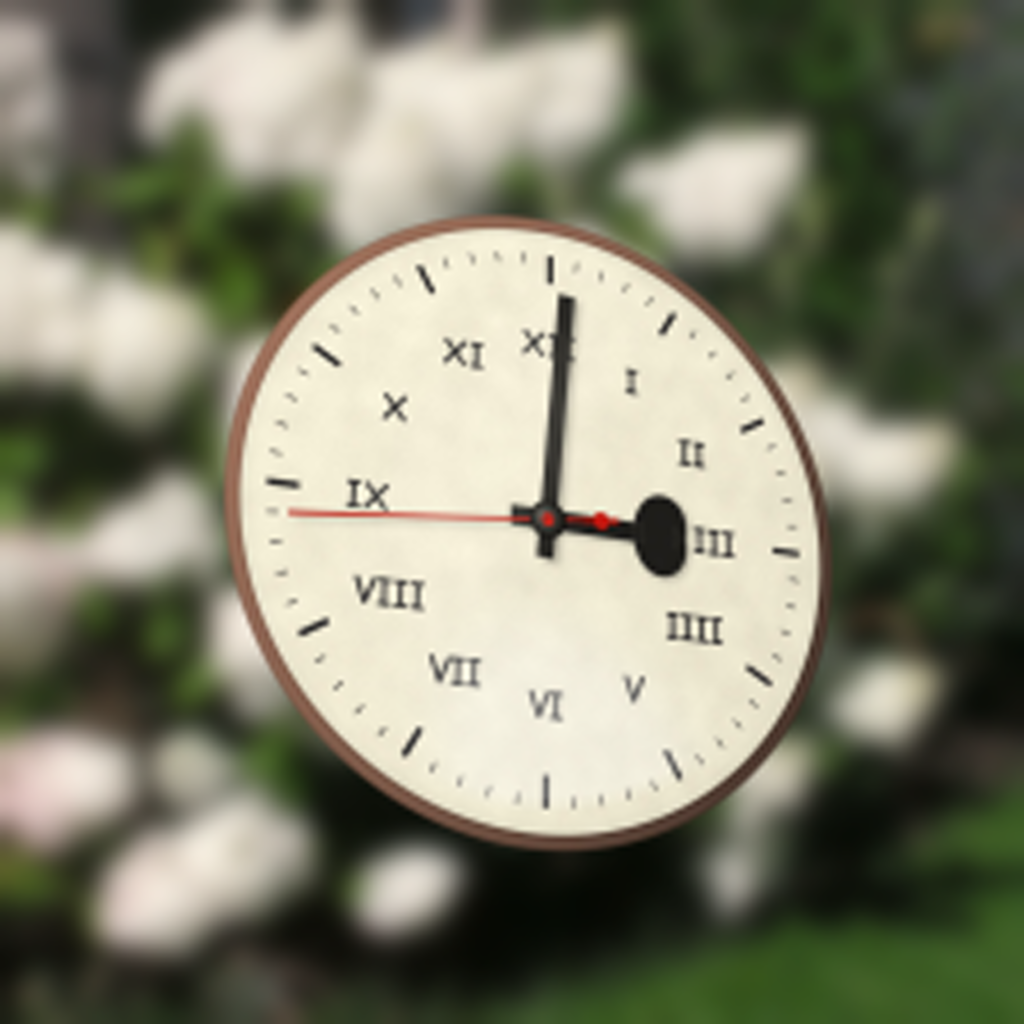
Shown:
3 h 00 min 44 s
